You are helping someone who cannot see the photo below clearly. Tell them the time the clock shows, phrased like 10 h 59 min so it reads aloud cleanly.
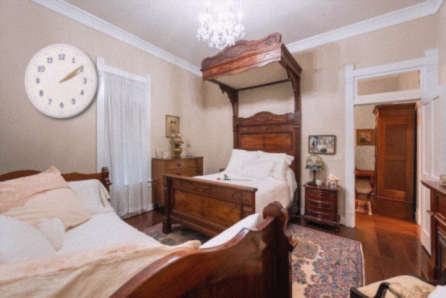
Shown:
2 h 09 min
